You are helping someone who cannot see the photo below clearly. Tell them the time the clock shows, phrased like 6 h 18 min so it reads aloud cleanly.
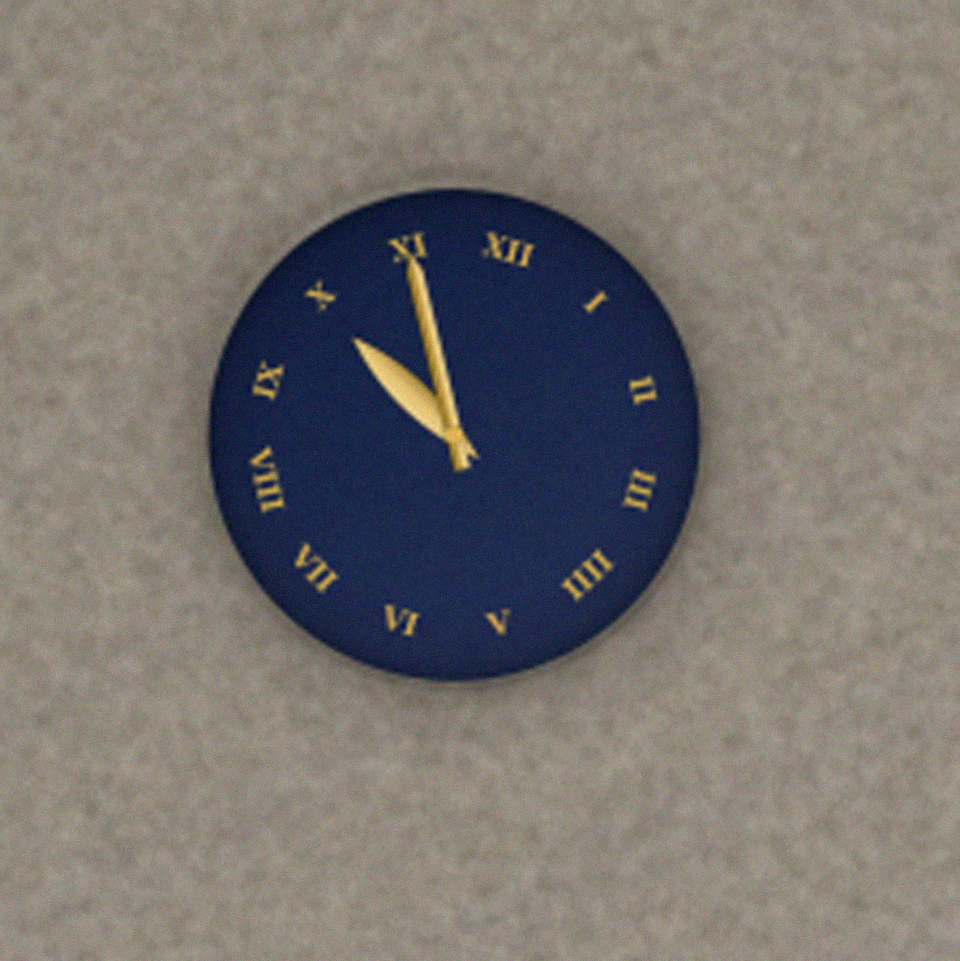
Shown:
9 h 55 min
